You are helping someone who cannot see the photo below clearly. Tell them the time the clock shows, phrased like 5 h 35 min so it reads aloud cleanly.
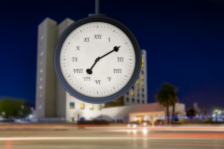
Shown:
7 h 10 min
